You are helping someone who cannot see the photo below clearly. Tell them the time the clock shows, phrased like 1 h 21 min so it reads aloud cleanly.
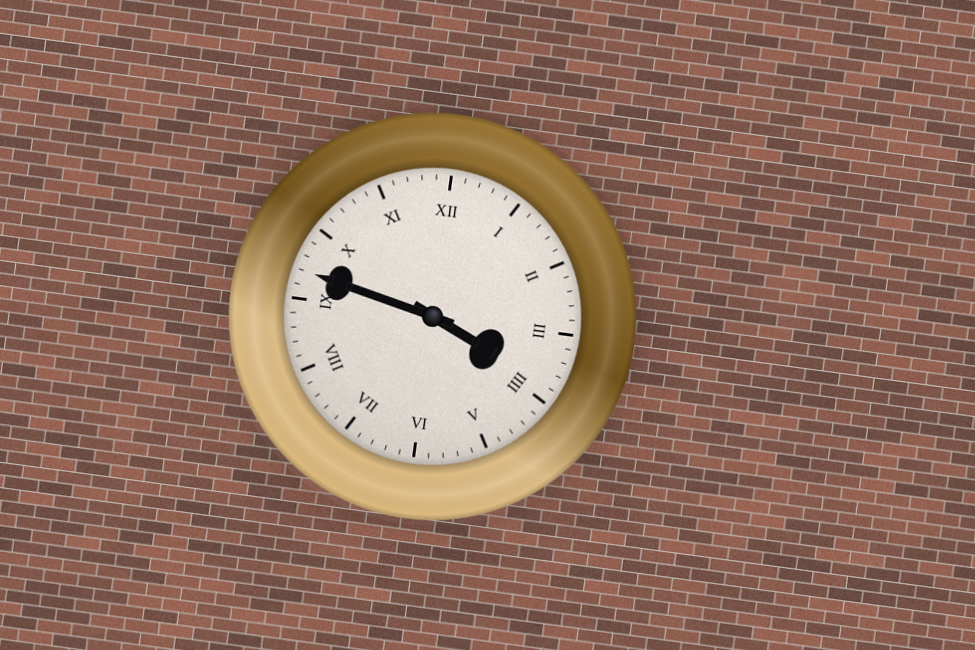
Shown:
3 h 47 min
